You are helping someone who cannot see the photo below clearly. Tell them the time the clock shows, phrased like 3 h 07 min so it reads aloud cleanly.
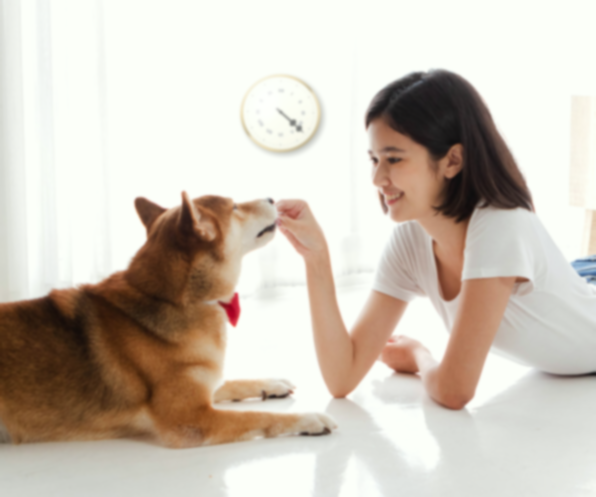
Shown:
4 h 22 min
